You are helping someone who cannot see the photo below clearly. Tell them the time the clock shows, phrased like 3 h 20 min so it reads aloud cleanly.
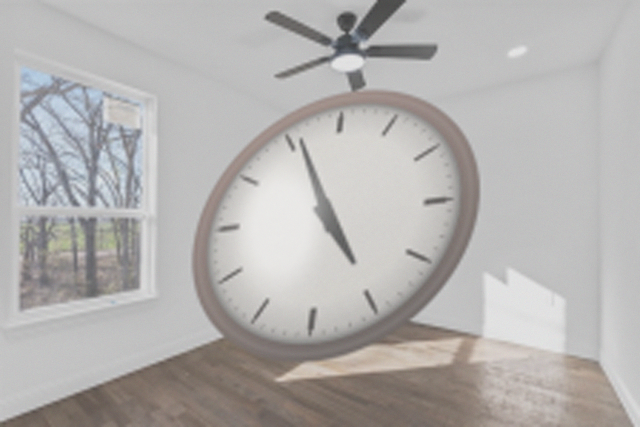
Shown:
4 h 56 min
